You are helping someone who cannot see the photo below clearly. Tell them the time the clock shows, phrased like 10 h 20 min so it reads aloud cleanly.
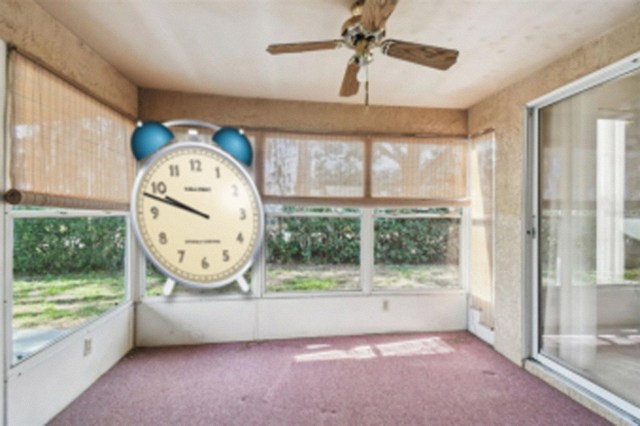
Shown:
9 h 48 min
